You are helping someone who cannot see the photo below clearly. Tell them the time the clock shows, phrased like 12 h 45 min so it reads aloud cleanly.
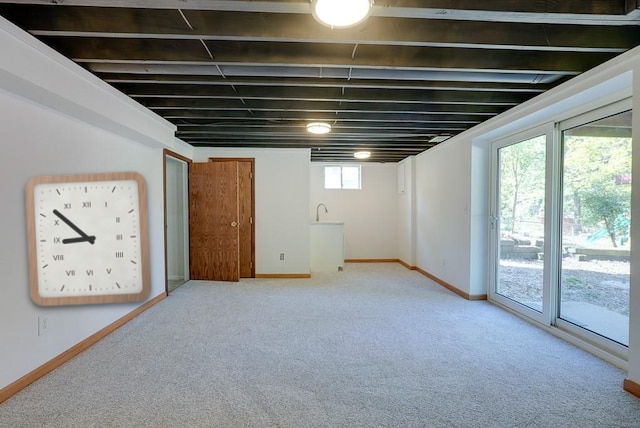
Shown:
8 h 52 min
